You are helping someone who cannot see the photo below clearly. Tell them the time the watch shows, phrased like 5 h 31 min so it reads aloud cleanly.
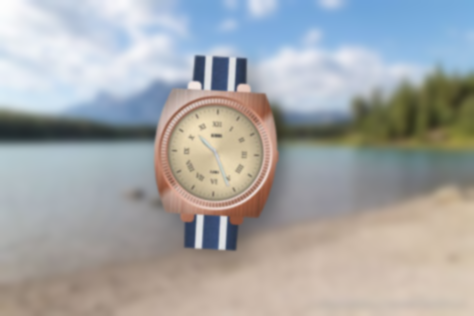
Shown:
10 h 26 min
